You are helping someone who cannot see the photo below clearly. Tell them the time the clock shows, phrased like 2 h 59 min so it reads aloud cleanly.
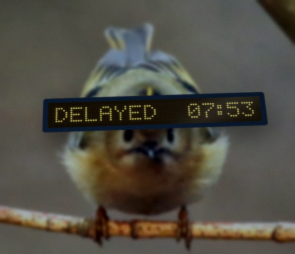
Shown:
7 h 53 min
